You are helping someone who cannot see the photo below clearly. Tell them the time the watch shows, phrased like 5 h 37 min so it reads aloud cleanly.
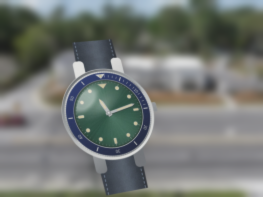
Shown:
11 h 13 min
